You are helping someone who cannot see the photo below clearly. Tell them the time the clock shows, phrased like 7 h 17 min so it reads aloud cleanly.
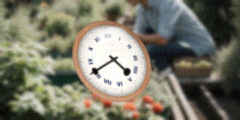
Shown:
4 h 41 min
